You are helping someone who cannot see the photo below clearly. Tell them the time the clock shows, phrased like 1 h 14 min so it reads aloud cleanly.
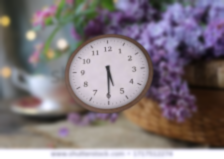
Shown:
5 h 30 min
